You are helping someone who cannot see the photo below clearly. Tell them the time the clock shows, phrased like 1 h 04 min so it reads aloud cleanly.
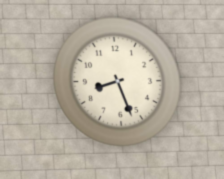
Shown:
8 h 27 min
